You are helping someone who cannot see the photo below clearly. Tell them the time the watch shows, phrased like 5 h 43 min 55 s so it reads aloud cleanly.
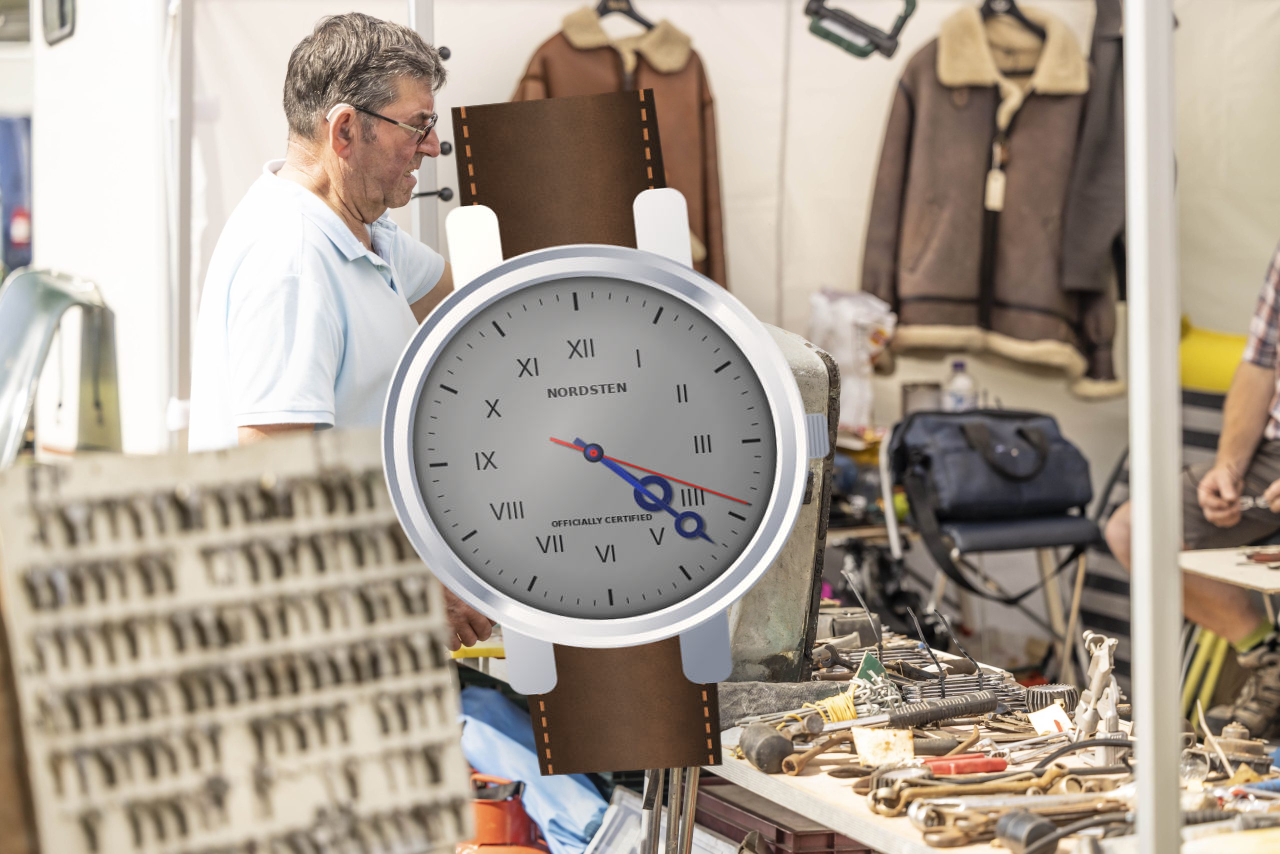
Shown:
4 h 22 min 19 s
